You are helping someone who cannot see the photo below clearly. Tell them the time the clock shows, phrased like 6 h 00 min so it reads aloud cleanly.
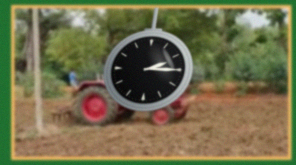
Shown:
2 h 15 min
